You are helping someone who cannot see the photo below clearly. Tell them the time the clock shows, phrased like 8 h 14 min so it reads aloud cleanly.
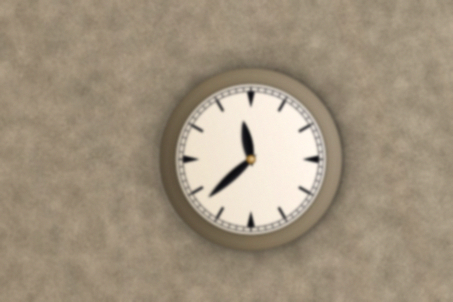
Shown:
11 h 38 min
